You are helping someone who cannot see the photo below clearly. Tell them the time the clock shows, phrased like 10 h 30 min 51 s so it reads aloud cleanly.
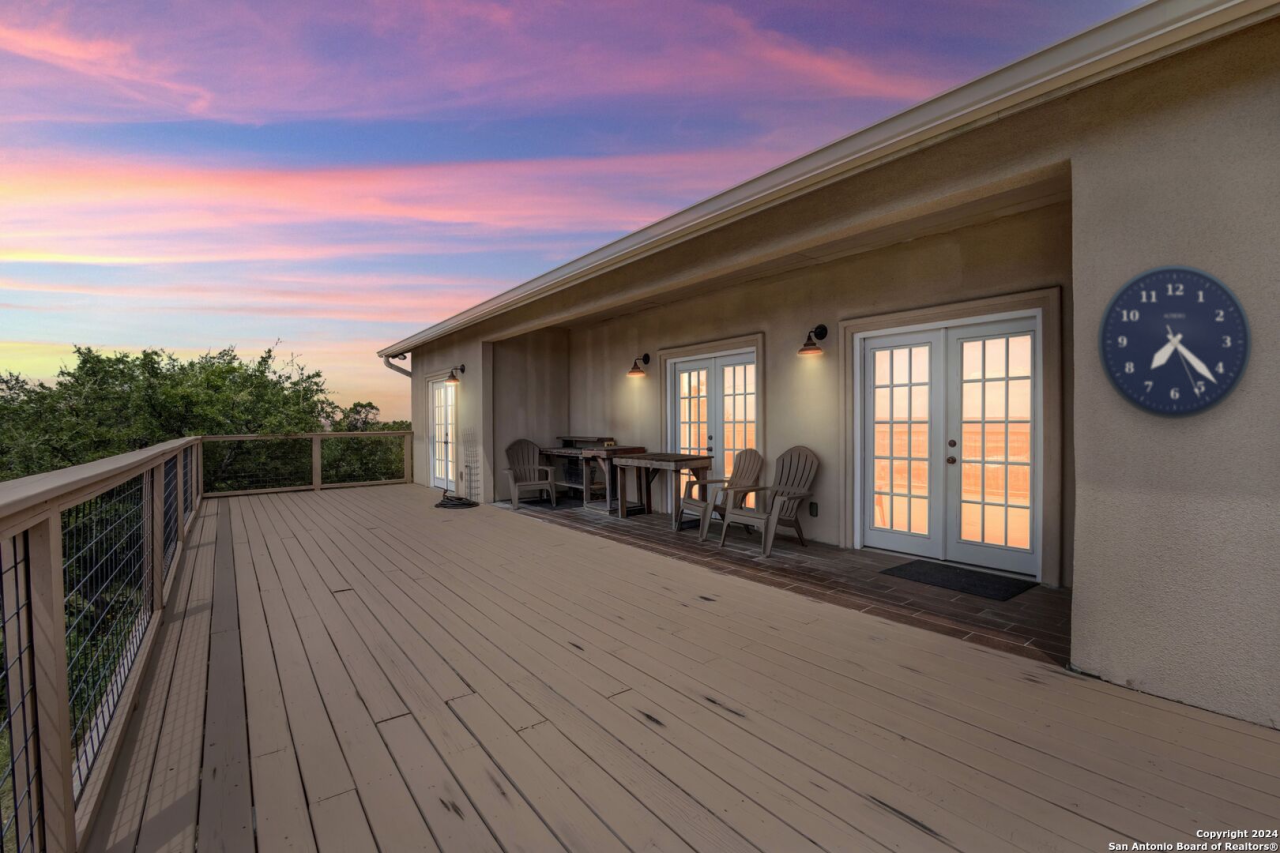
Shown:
7 h 22 min 26 s
